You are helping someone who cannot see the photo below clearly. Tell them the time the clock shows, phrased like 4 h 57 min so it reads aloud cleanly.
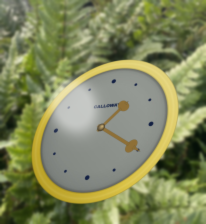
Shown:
1 h 20 min
